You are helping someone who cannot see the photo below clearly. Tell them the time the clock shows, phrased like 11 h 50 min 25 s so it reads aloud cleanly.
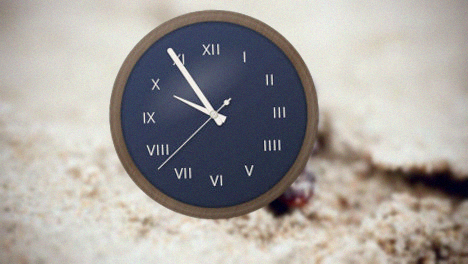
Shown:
9 h 54 min 38 s
